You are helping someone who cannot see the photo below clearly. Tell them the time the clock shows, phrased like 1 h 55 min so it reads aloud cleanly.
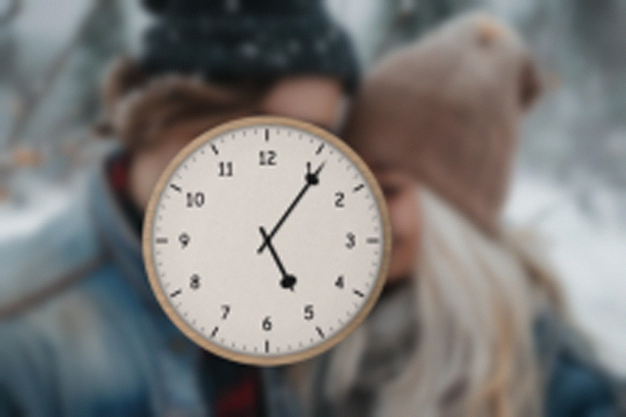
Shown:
5 h 06 min
